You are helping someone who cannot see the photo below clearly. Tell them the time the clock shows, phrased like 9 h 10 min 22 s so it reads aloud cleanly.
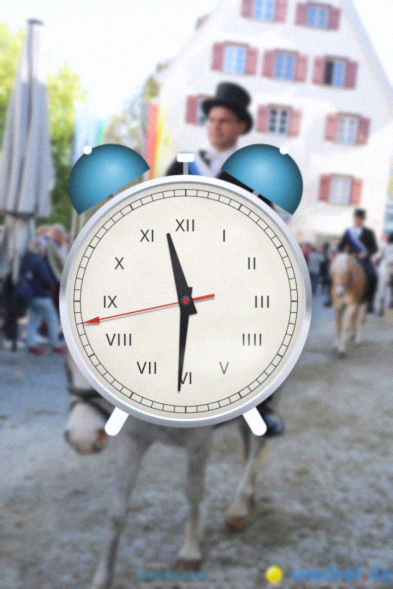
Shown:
11 h 30 min 43 s
